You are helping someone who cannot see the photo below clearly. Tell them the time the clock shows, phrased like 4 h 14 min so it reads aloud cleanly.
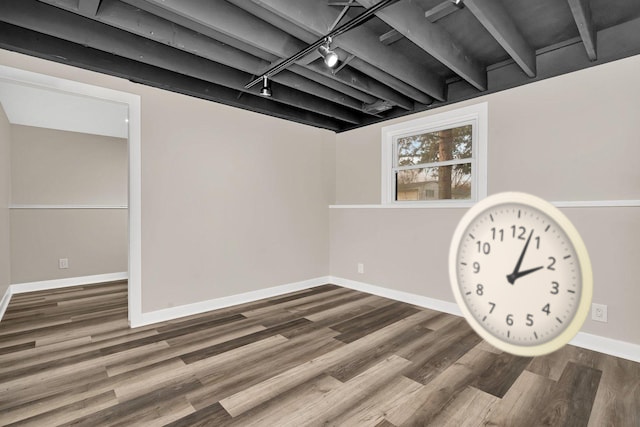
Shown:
2 h 03 min
